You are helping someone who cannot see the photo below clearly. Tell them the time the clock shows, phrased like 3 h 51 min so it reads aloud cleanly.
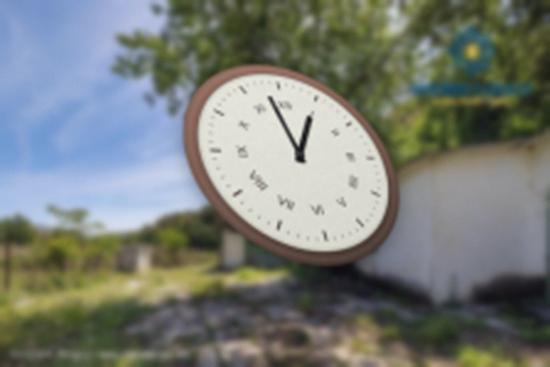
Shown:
12 h 58 min
